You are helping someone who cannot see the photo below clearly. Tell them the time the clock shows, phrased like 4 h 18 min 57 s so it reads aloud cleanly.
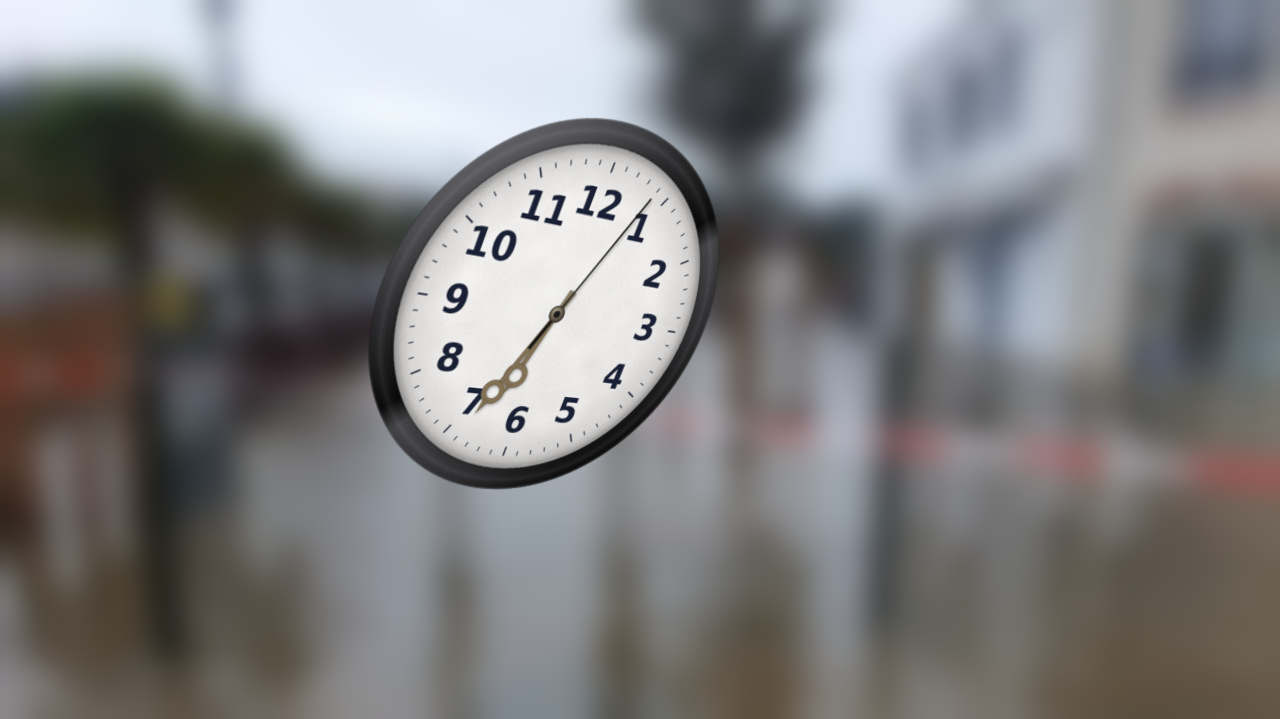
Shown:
6 h 34 min 04 s
